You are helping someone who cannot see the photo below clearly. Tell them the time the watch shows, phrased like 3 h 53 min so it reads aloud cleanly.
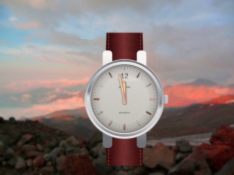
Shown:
11 h 58 min
